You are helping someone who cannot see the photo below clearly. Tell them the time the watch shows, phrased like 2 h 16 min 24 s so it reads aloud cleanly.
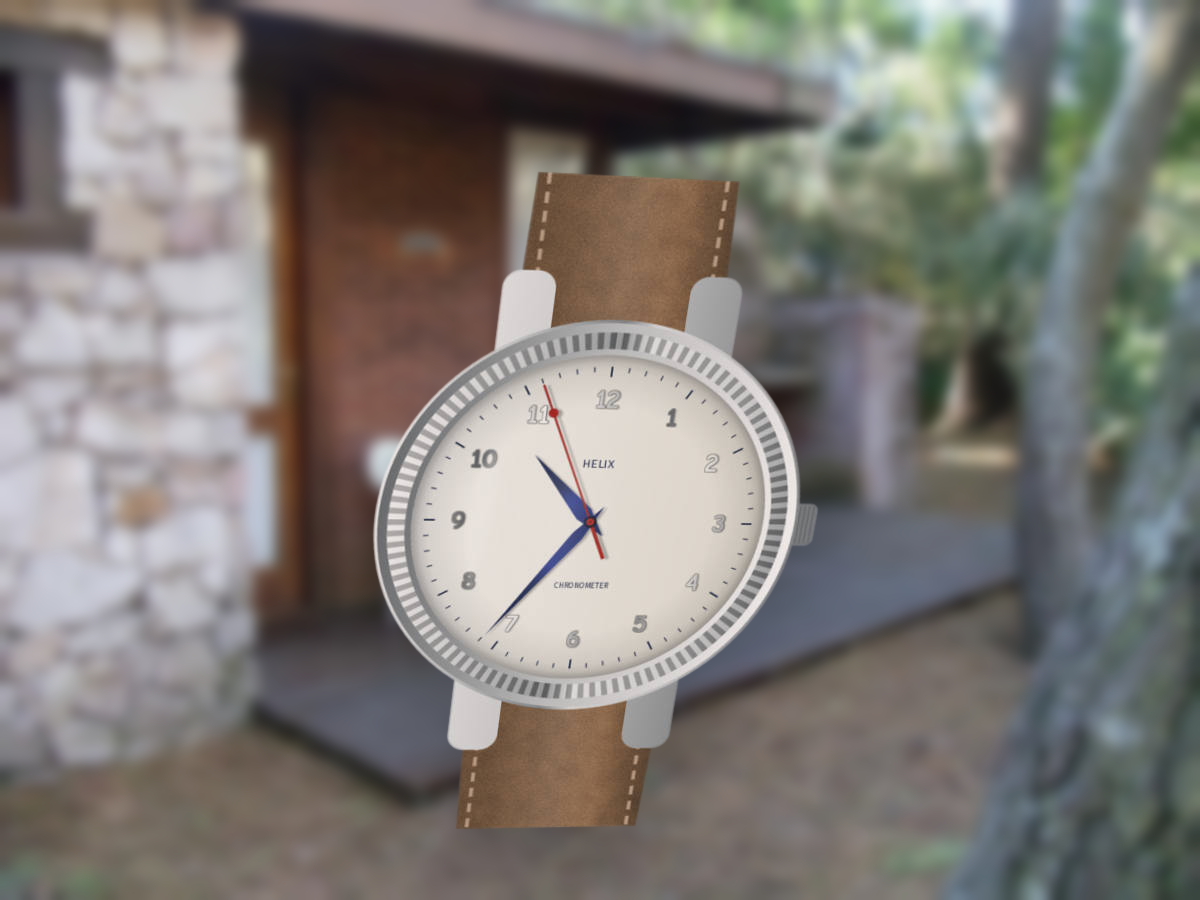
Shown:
10 h 35 min 56 s
